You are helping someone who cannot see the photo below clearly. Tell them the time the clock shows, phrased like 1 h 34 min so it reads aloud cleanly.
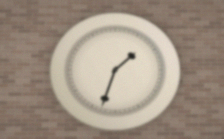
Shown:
1 h 33 min
